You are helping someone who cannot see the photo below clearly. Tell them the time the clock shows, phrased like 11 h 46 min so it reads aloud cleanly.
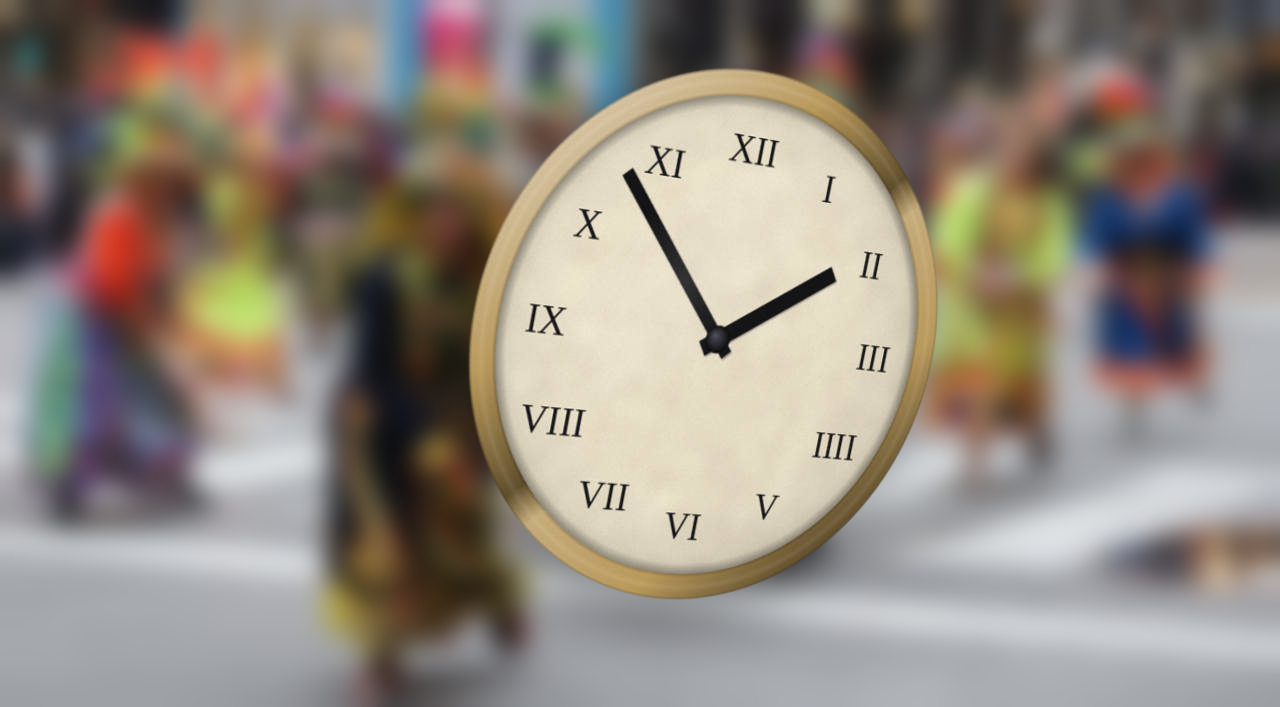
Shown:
1 h 53 min
